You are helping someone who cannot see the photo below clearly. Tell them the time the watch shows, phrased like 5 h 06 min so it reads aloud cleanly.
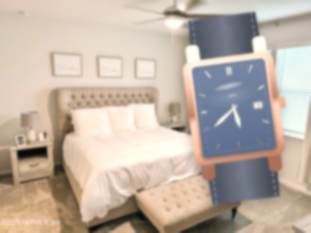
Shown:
5 h 39 min
